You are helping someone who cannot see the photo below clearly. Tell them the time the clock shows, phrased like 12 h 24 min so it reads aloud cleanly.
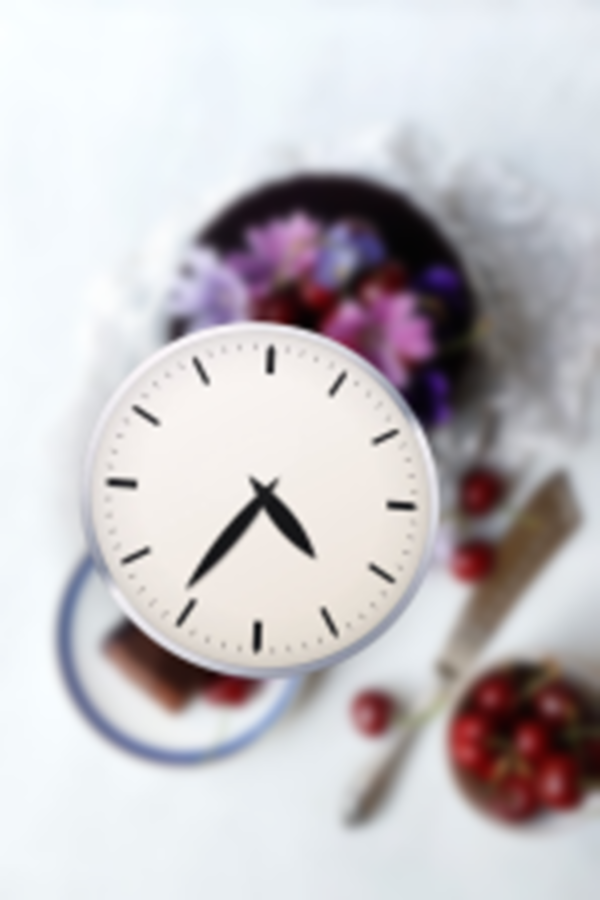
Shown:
4 h 36 min
